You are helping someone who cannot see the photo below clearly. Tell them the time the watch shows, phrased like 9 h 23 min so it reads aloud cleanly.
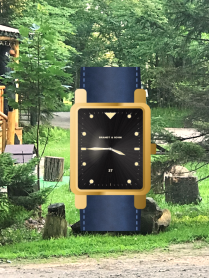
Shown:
3 h 45 min
